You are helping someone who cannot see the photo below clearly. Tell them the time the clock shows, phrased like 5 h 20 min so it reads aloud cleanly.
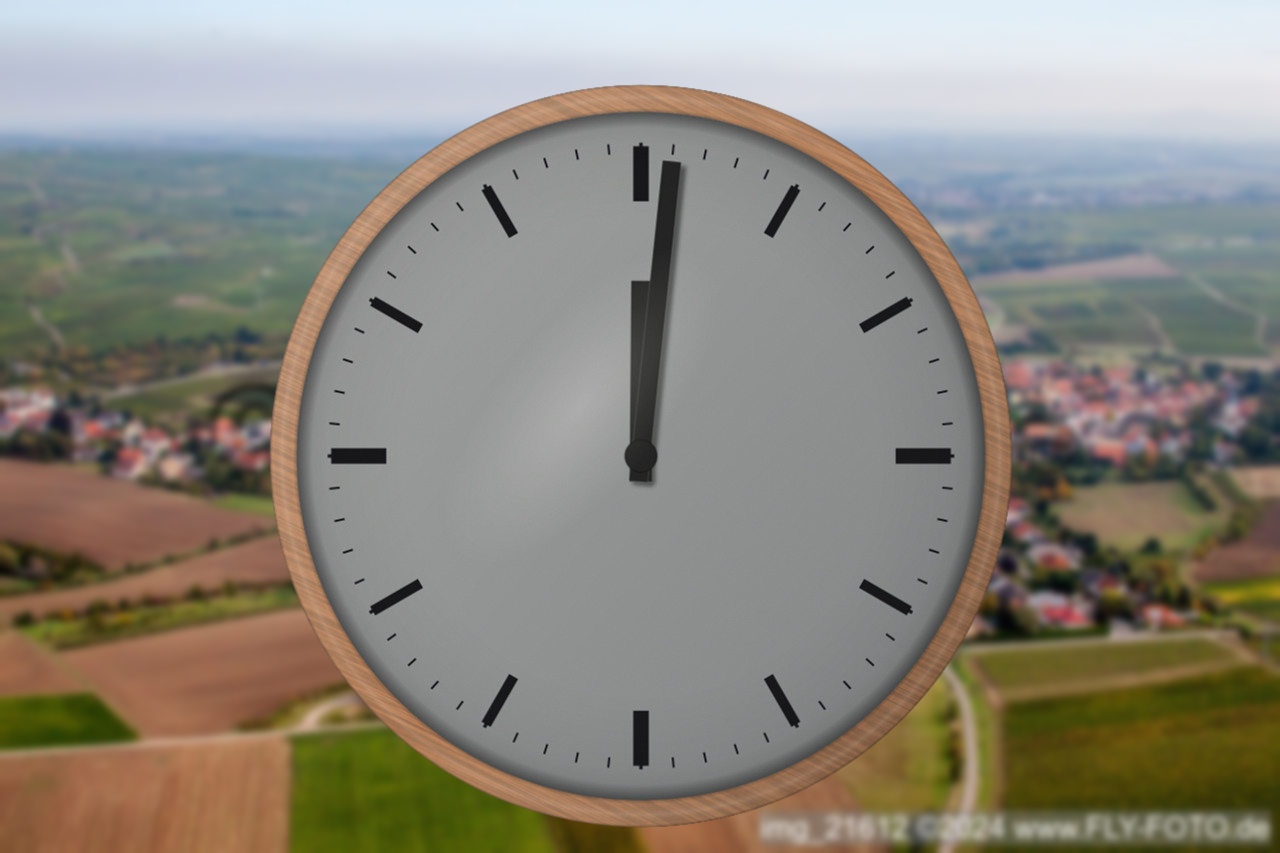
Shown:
12 h 01 min
